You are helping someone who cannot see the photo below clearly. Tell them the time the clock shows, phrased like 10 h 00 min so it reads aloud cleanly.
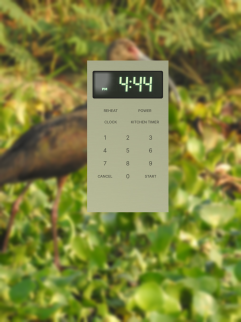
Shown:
4 h 44 min
